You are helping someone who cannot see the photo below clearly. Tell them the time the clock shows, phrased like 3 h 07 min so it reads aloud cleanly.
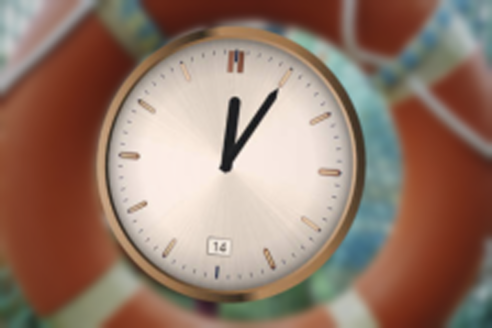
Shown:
12 h 05 min
